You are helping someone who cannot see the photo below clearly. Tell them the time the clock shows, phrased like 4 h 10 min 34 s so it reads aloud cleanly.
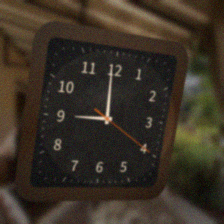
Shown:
8 h 59 min 20 s
